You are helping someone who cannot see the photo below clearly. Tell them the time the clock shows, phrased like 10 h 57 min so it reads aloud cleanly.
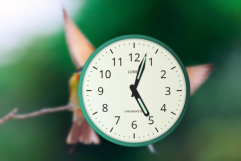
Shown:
5 h 03 min
